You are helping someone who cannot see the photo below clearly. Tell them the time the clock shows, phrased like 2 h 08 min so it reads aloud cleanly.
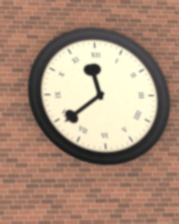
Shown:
11 h 39 min
